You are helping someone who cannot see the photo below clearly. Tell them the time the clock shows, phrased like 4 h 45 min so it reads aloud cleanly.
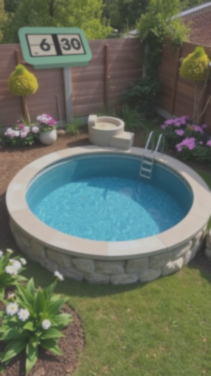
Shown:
6 h 30 min
